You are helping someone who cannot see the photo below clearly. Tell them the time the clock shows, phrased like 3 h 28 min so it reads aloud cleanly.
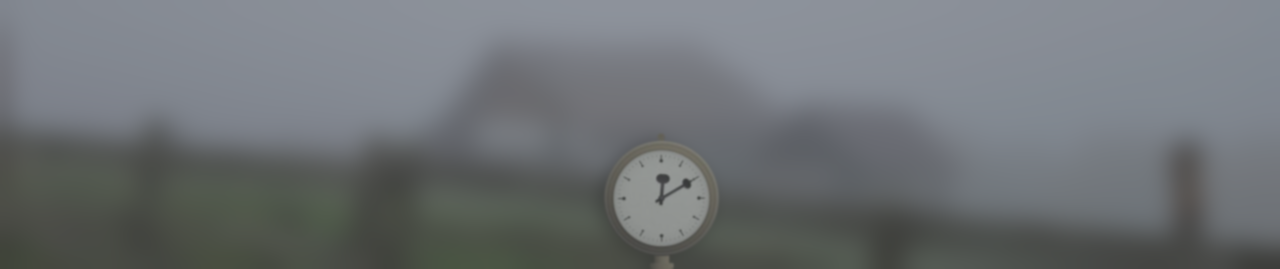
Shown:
12 h 10 min
